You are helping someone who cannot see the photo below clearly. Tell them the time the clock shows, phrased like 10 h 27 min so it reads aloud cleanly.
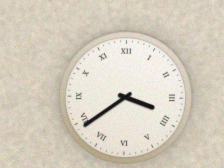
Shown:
3 h 39 min
